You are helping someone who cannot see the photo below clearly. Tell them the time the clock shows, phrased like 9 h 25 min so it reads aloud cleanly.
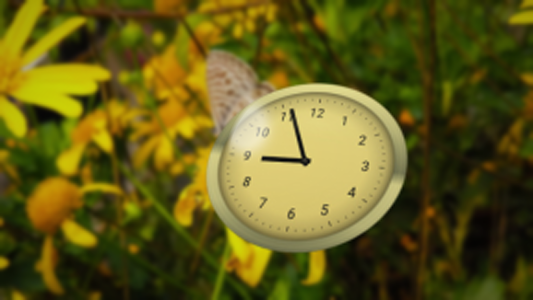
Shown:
8 h 56 min
